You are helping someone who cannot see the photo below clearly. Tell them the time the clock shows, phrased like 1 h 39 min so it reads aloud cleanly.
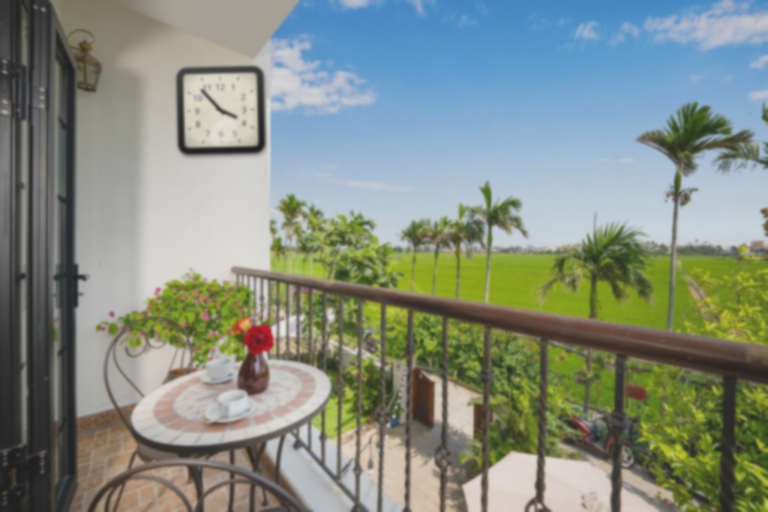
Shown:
3 h 53 min
